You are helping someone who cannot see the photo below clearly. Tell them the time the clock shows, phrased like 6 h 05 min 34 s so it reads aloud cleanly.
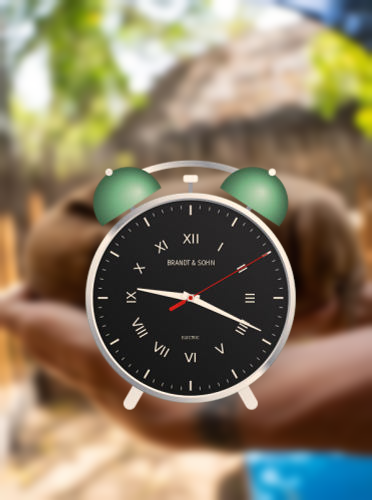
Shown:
9 h 19 min 10 s
